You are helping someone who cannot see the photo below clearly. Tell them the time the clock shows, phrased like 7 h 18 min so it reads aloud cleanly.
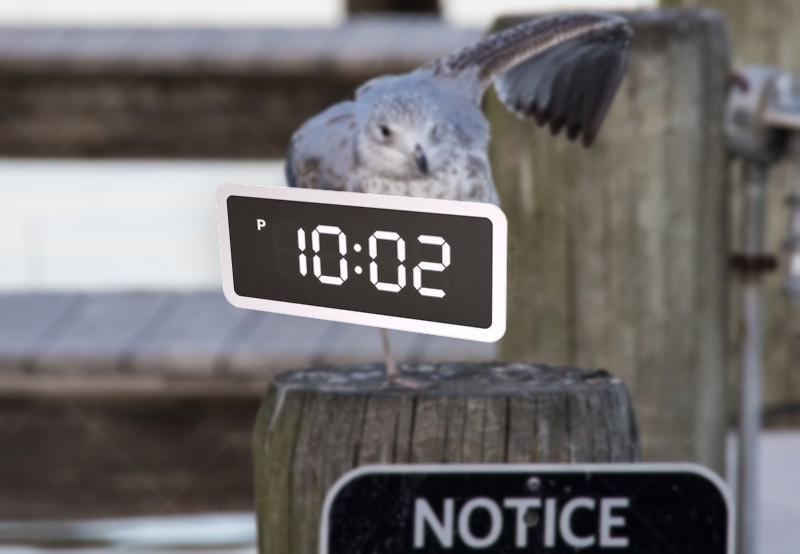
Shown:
10 h 02 min
